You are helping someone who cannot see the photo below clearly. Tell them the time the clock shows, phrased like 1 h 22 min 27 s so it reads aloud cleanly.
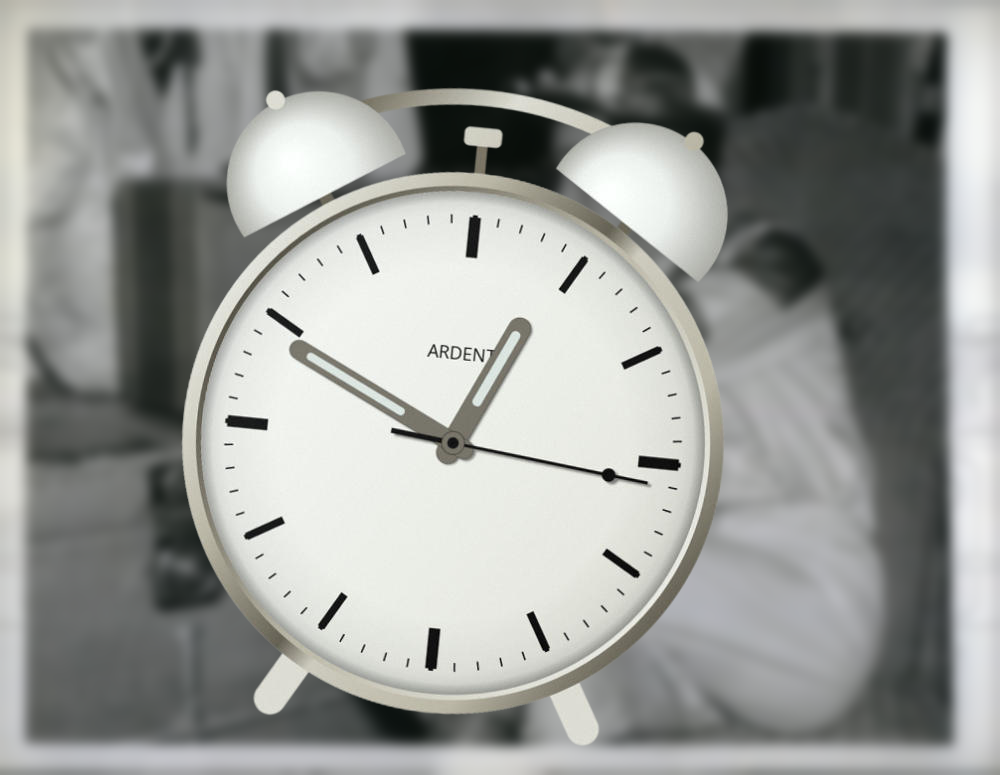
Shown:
12 h 49 min 16 s
